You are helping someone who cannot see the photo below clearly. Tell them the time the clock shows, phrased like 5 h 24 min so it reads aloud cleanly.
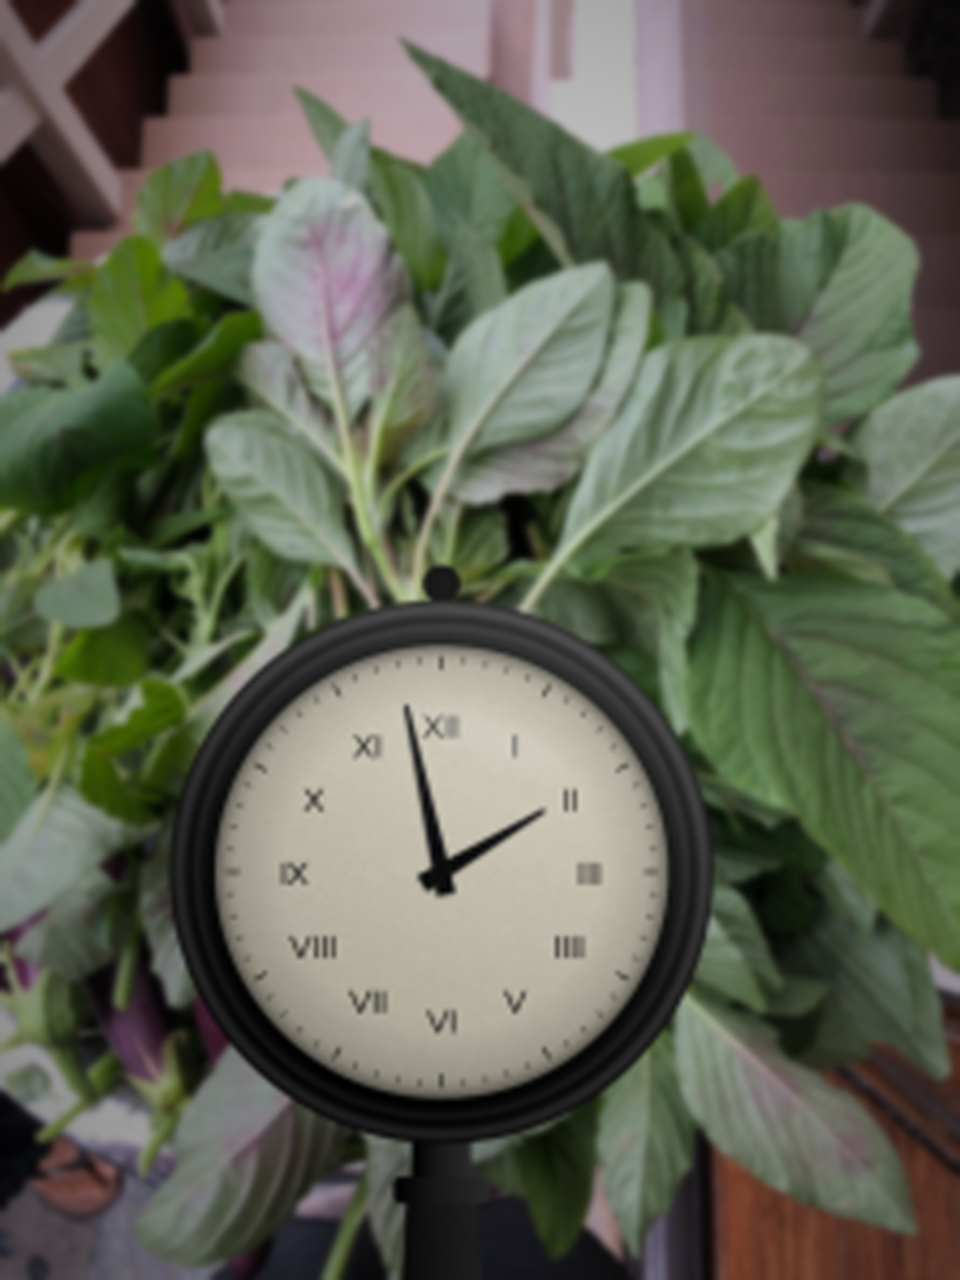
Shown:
1 h 58 min
